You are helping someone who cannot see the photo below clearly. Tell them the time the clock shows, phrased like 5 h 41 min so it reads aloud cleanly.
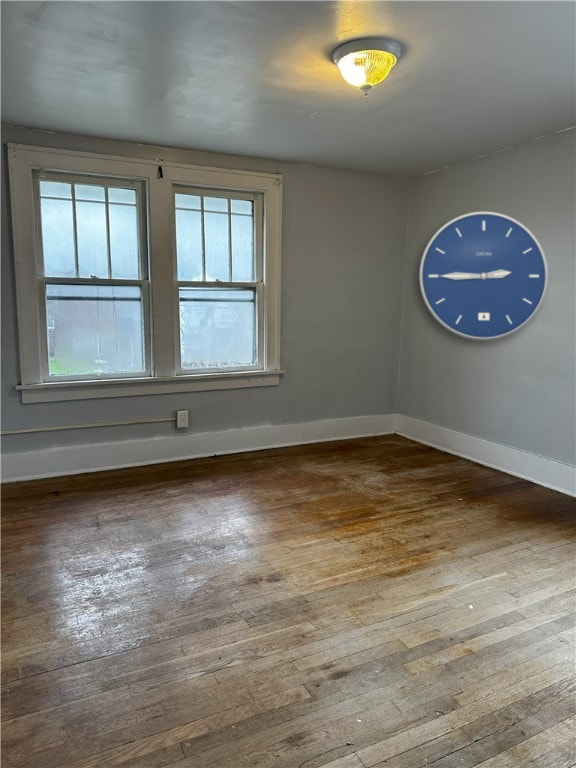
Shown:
2 h 45 min
